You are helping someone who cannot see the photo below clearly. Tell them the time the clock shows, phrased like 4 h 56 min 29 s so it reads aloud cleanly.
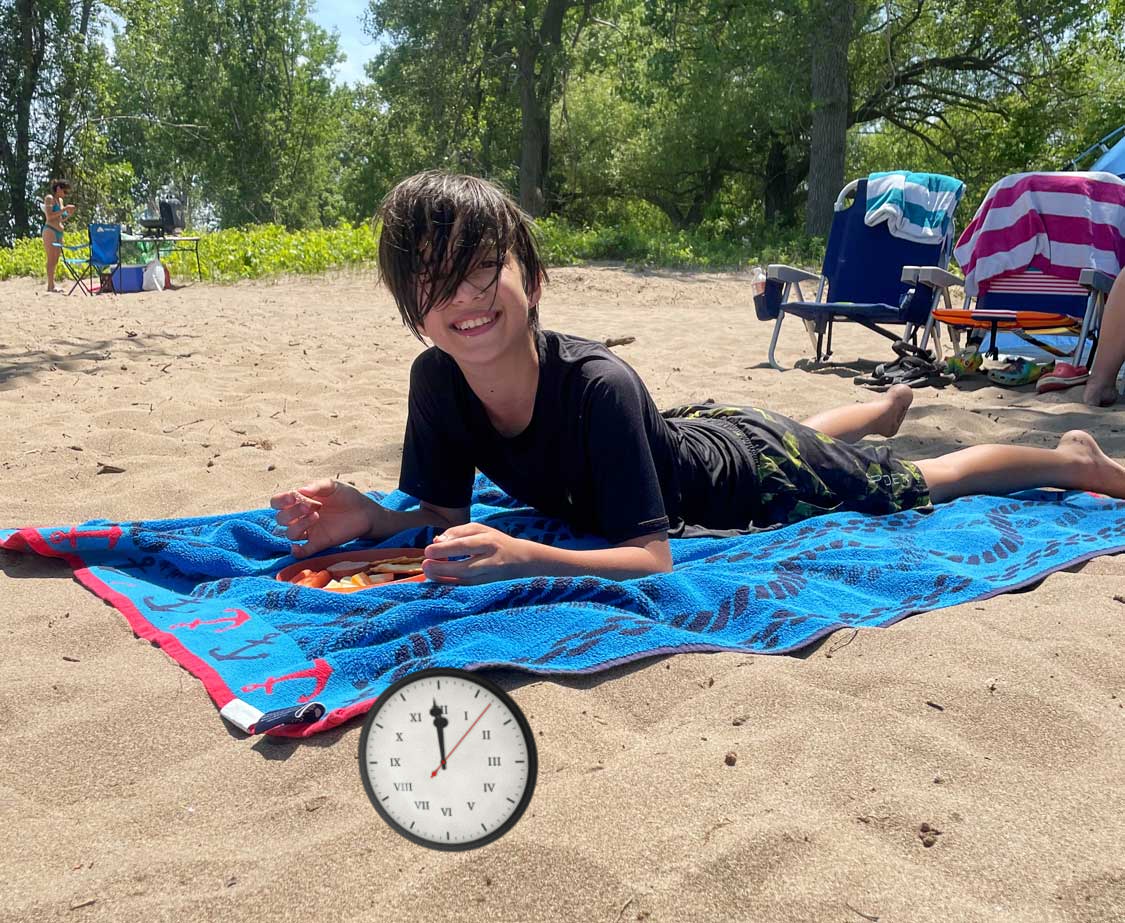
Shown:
11 h 59 min 07 s
